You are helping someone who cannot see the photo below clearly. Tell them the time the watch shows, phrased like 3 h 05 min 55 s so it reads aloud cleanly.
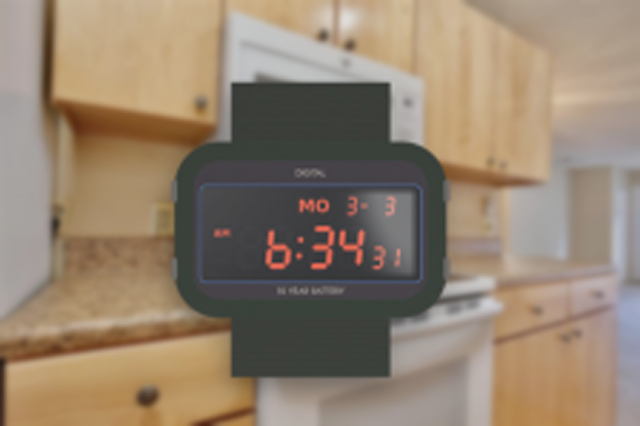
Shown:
6 h 34 min 31 s
